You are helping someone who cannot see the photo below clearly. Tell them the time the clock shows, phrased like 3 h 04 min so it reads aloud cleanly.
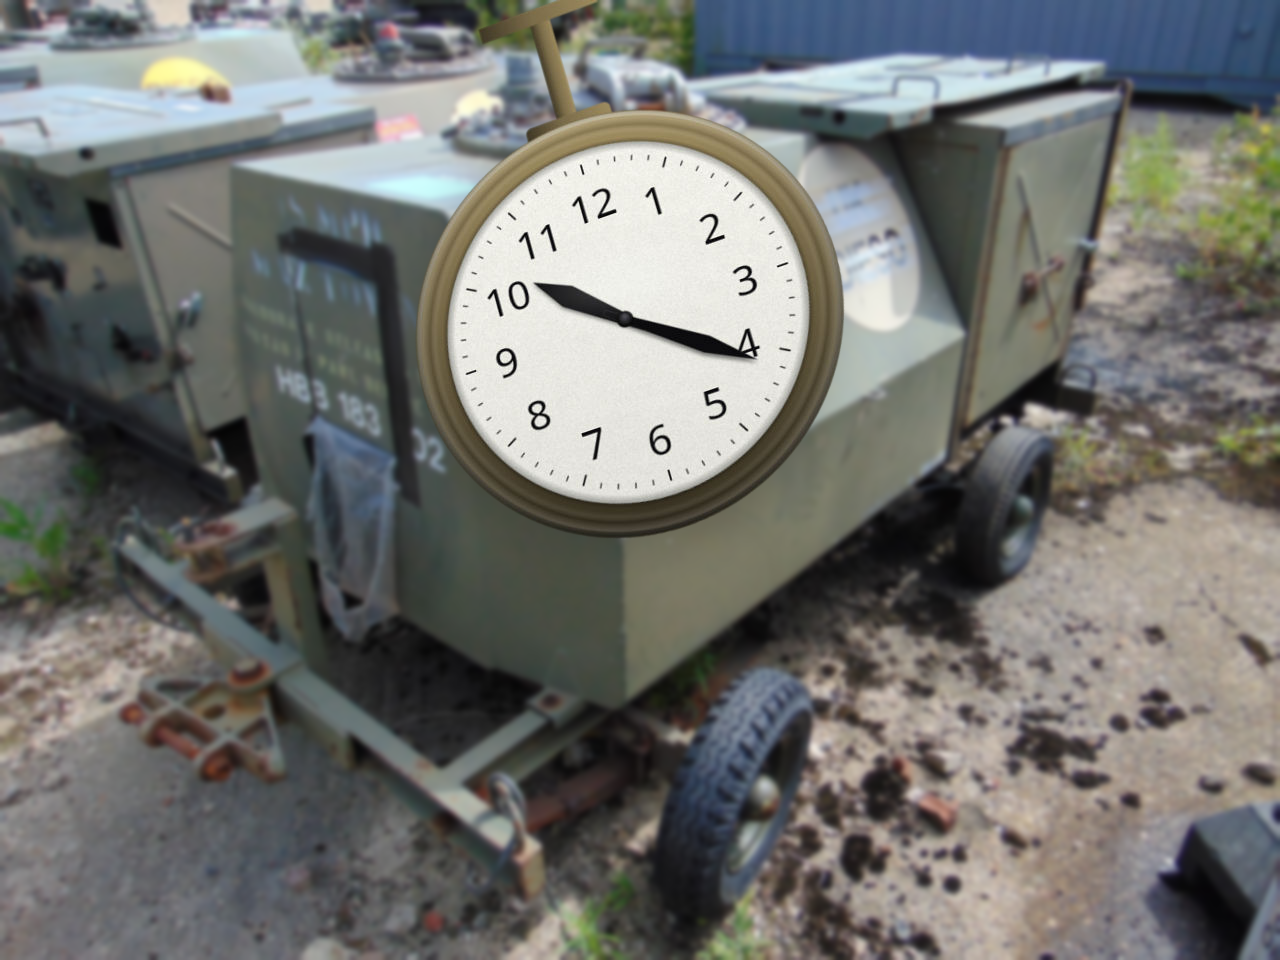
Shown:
10 h 21 min
